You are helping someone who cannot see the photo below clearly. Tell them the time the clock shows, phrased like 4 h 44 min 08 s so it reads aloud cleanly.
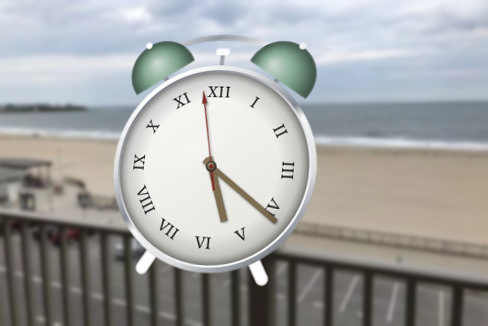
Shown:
5 h 20 min 58 s
